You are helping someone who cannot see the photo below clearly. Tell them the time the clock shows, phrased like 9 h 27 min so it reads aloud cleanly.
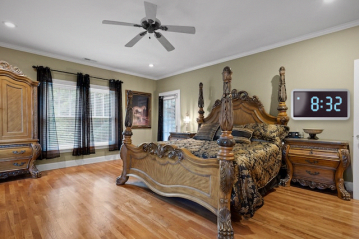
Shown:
8 h 32 min
